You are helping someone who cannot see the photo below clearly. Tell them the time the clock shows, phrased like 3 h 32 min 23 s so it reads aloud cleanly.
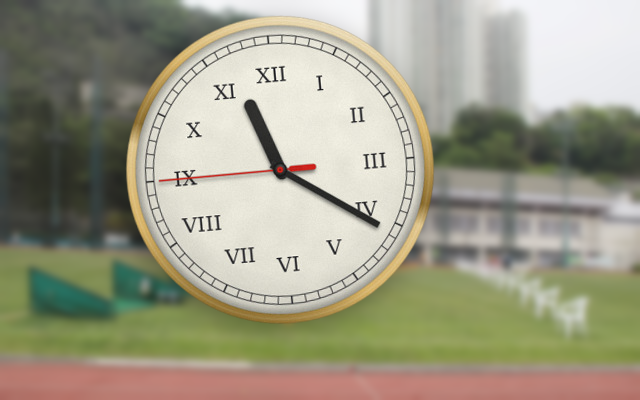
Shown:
11 h 20 min 45 s
